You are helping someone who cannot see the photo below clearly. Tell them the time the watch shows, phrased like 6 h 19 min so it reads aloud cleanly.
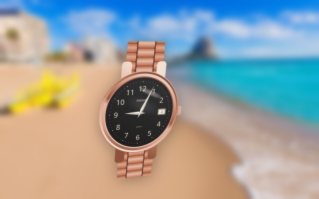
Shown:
9 h 04 min
